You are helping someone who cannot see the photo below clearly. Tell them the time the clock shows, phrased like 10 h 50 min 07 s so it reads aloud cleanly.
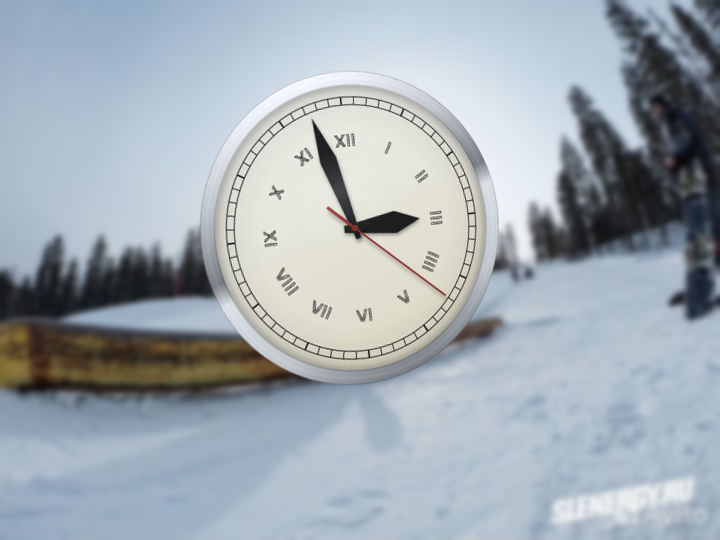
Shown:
2 h 57 min 22 s
